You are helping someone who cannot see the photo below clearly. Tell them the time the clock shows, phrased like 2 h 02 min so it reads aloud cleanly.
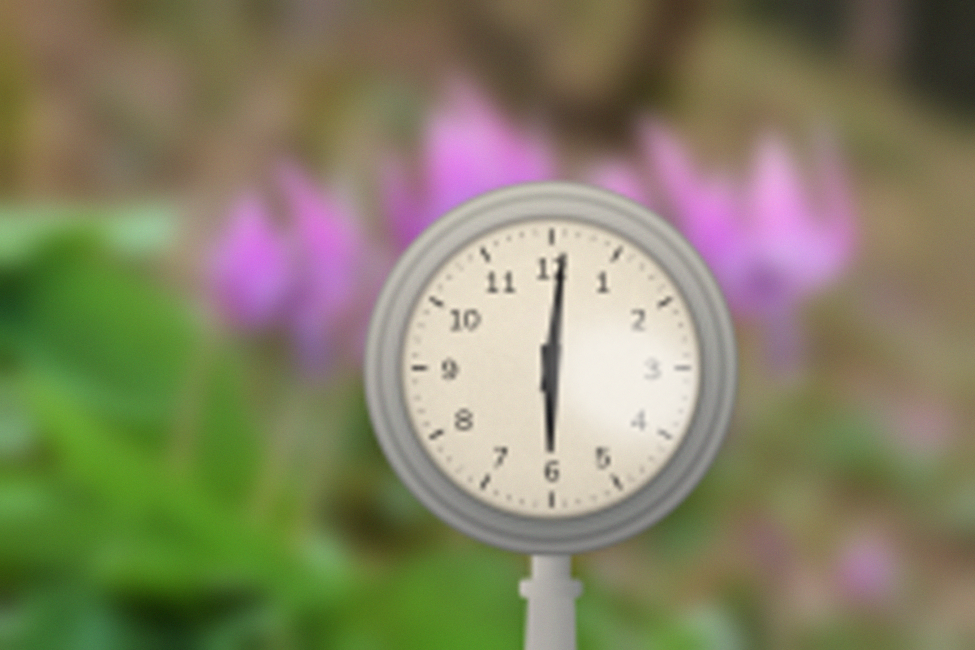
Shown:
6 h 01 min
